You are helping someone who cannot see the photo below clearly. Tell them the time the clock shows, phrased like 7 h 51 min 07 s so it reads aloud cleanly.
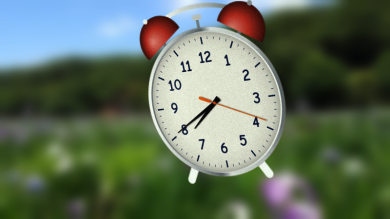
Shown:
7 h 40 min 19 s
